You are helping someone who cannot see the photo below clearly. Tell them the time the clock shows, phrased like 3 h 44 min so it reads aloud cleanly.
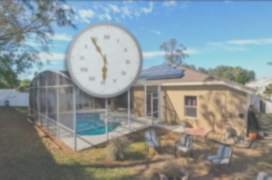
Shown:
5 h 54 min
